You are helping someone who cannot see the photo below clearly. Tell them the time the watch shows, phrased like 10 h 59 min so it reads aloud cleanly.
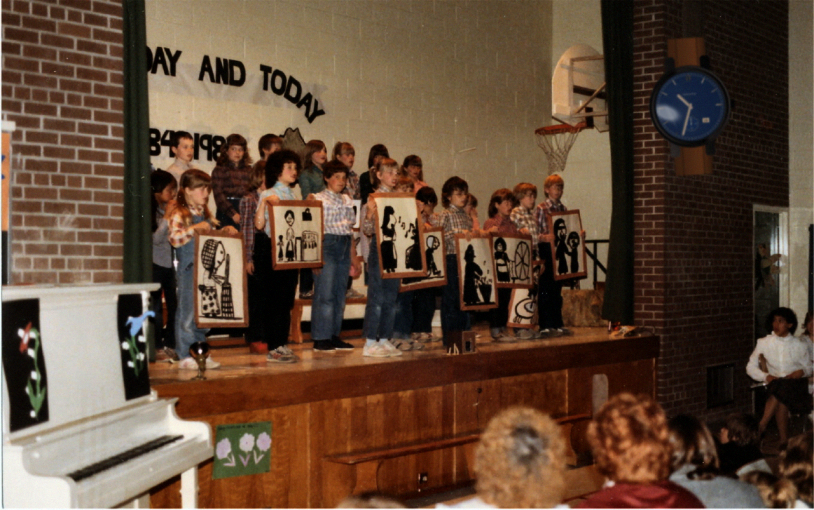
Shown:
10 h 33 min
